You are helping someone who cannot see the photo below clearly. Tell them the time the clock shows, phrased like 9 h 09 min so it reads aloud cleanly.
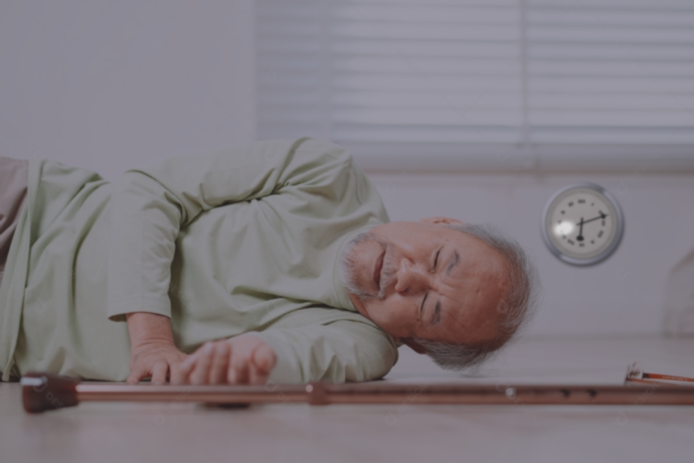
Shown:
6 h 12 min
